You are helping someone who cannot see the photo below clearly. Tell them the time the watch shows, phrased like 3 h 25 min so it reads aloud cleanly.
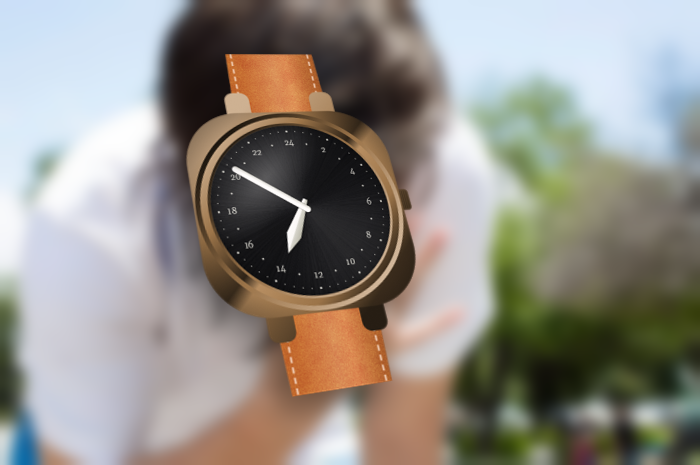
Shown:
13 h 51 min
